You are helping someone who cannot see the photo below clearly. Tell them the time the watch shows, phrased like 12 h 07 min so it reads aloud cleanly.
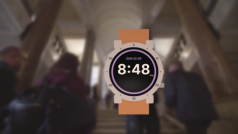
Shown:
8 h 48 min
